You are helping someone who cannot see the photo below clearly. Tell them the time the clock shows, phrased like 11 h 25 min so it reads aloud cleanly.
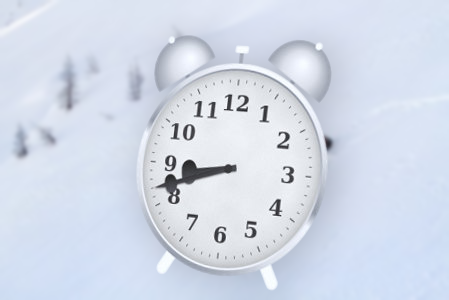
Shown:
8 h 42 min
